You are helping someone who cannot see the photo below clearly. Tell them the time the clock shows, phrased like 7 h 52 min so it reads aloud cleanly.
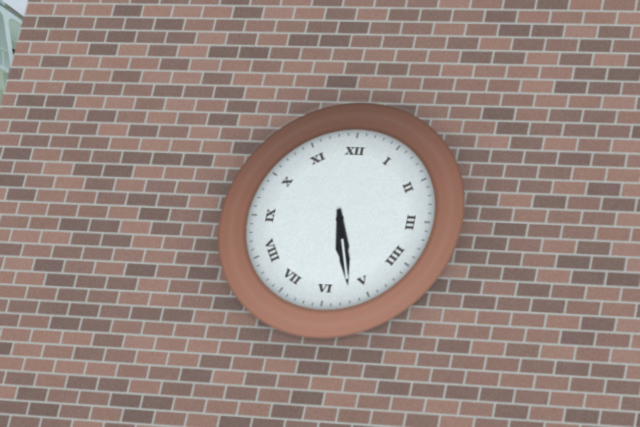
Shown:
5 h 27 min
